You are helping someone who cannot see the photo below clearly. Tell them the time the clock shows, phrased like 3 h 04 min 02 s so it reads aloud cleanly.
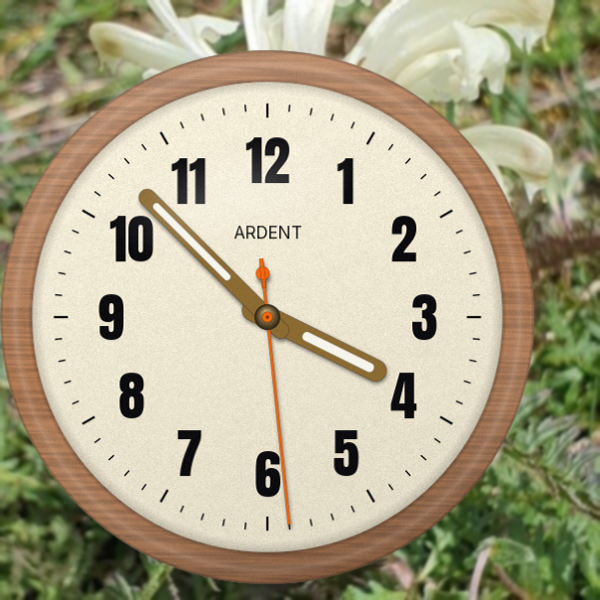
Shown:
3 h 52 min 29 s
